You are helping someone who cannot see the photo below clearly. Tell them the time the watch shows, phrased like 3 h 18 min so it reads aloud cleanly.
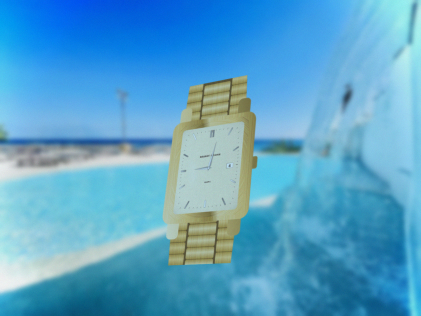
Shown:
9 h 02 min
